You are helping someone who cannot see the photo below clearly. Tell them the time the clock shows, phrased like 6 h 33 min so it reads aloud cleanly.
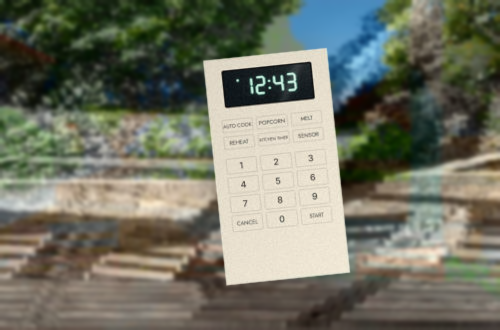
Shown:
12 h 43 min
